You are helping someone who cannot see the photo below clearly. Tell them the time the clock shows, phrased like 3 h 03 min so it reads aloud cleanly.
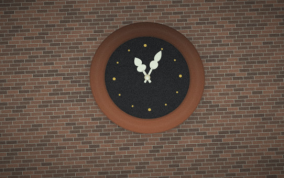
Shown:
11 h 05 min
